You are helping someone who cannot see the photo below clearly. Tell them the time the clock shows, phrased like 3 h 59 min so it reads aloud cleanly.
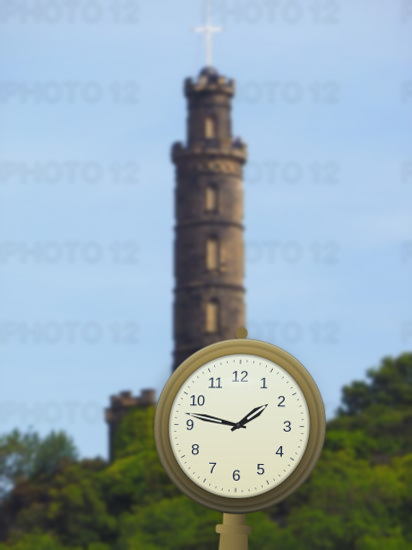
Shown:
1 h 47 min
